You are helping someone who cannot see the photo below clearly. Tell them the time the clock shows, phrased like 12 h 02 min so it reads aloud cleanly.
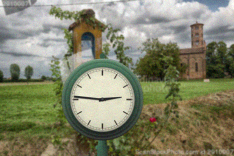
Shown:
2 h 46 min
